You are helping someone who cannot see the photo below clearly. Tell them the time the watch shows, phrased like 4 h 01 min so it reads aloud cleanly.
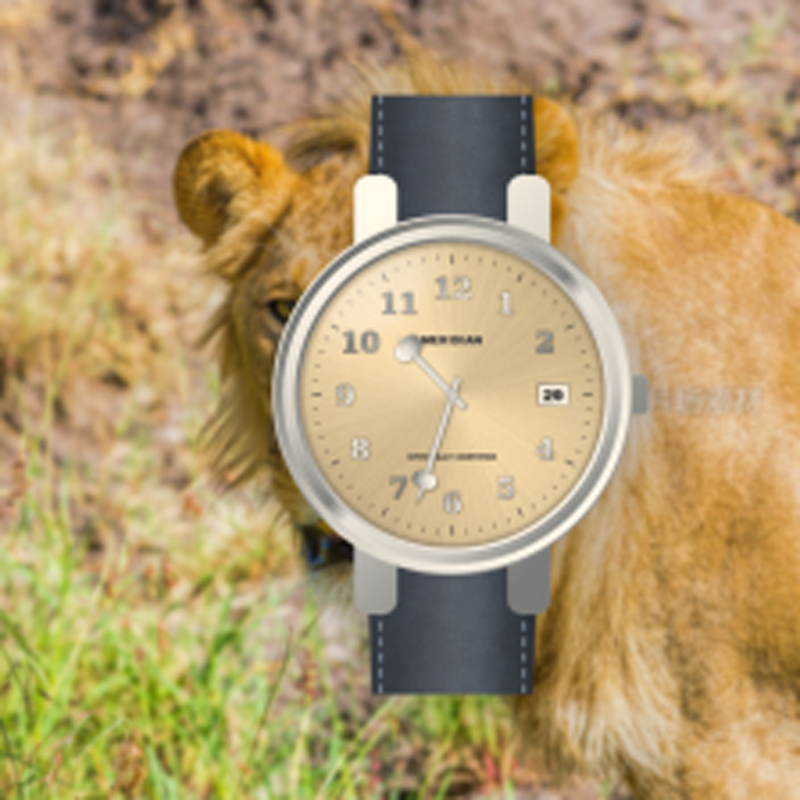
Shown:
10 h 33 min
